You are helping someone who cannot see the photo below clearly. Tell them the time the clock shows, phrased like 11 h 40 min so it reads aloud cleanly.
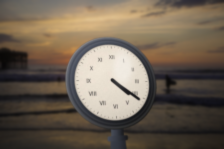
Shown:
4 h 21 min
